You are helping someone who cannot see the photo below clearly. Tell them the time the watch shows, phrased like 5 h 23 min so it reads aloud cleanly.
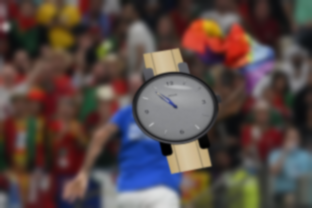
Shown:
10 h 54 min
